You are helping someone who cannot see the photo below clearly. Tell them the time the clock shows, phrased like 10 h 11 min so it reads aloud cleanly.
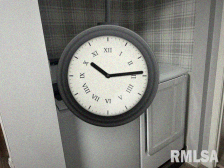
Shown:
10 h 14 min
